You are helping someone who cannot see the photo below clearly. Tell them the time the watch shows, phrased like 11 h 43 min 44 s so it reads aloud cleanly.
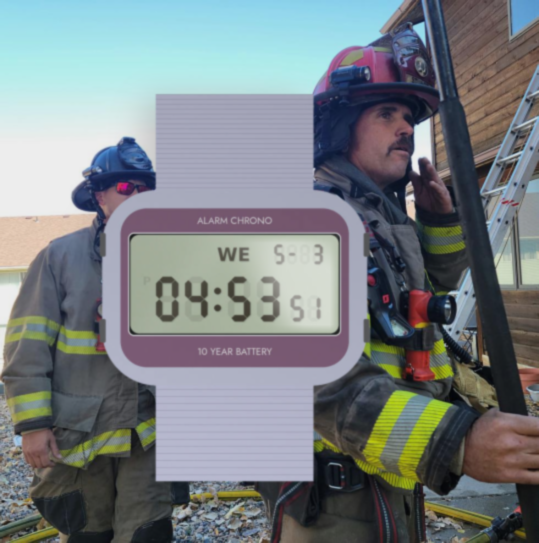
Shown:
4 h 53 min 51 s
